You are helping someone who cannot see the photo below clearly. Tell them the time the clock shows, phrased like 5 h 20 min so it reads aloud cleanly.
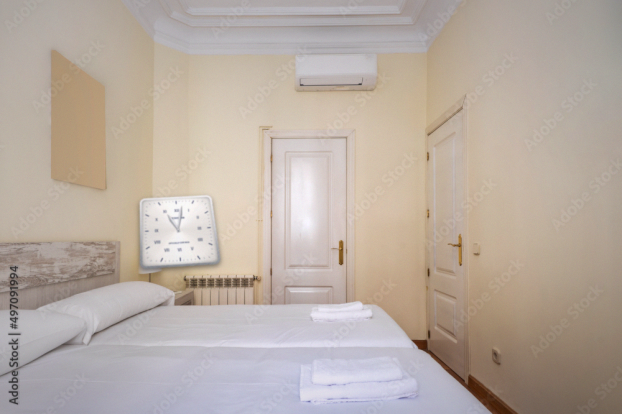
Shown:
11 h 02 min
